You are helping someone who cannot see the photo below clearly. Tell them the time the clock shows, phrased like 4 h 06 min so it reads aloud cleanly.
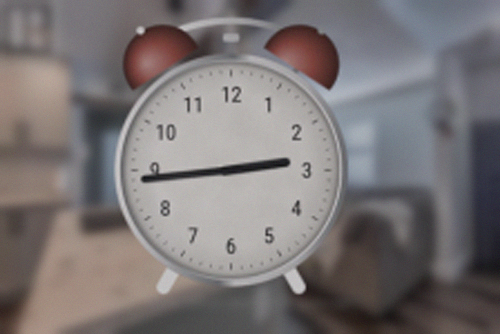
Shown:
2 h 44 min
